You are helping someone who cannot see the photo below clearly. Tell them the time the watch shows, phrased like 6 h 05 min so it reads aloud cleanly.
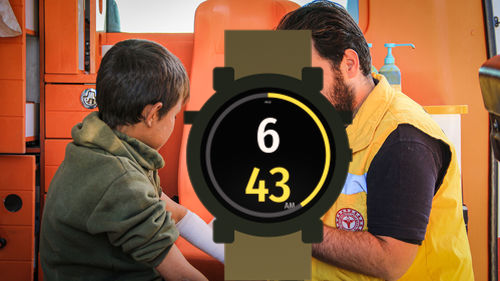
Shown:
6 h 43 min
